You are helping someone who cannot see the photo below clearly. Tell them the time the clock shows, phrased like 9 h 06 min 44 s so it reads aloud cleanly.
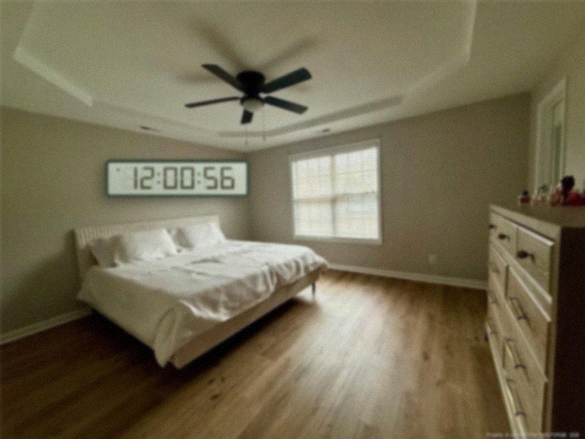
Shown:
12 h 00 min 56 s
